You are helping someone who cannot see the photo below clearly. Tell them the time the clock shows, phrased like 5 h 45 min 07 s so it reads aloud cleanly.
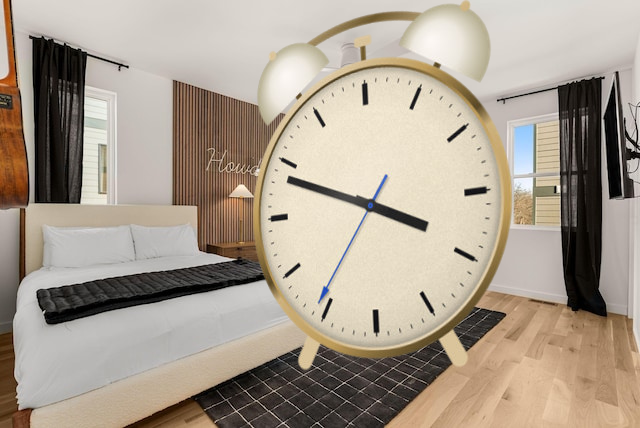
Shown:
3 h 48 min 36 s
